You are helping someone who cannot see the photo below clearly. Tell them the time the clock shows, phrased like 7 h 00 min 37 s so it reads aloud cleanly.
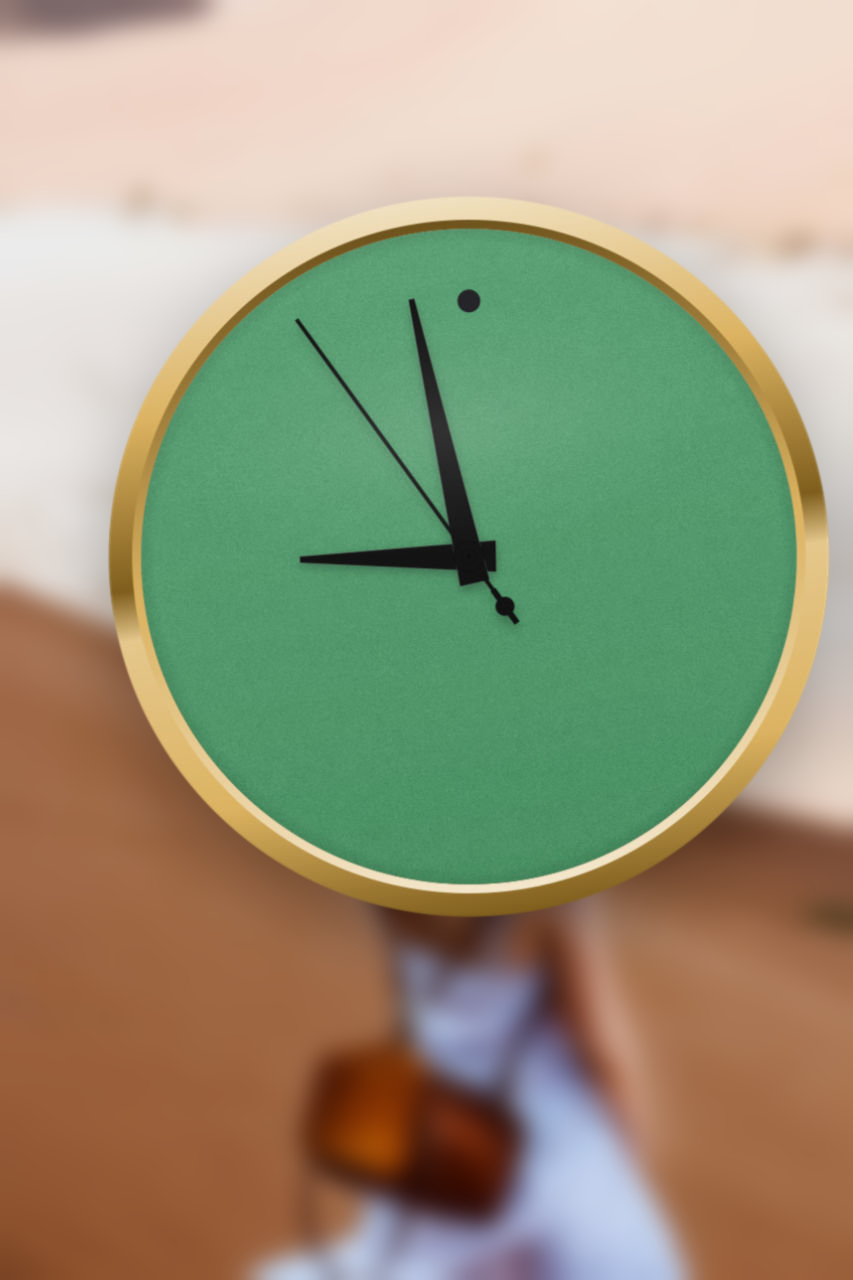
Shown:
8 h 57 min 54 s
